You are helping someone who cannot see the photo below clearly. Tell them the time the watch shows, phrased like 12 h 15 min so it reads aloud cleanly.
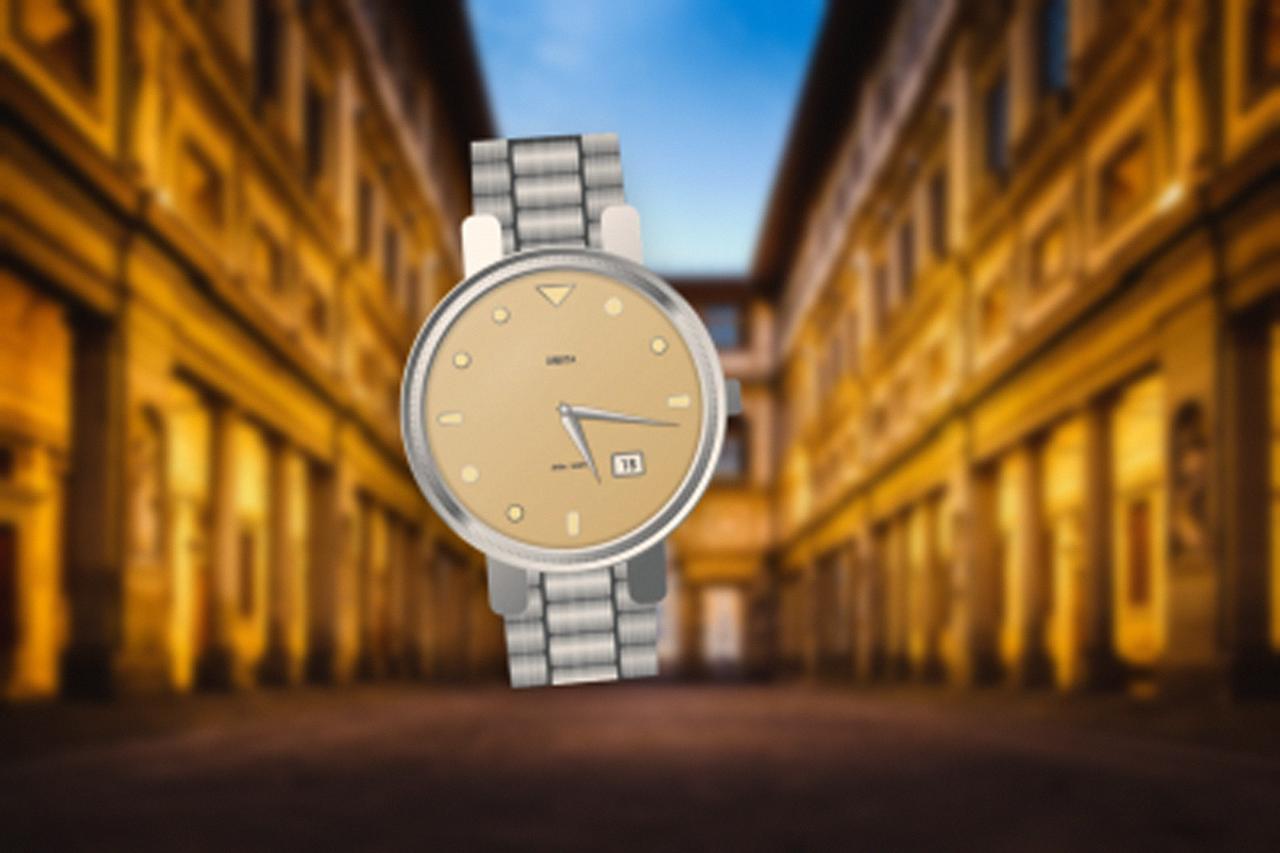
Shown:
5 h 17 min
